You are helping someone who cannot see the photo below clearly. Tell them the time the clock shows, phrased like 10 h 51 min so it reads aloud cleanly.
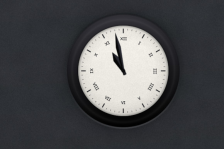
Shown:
10 h 58 min
